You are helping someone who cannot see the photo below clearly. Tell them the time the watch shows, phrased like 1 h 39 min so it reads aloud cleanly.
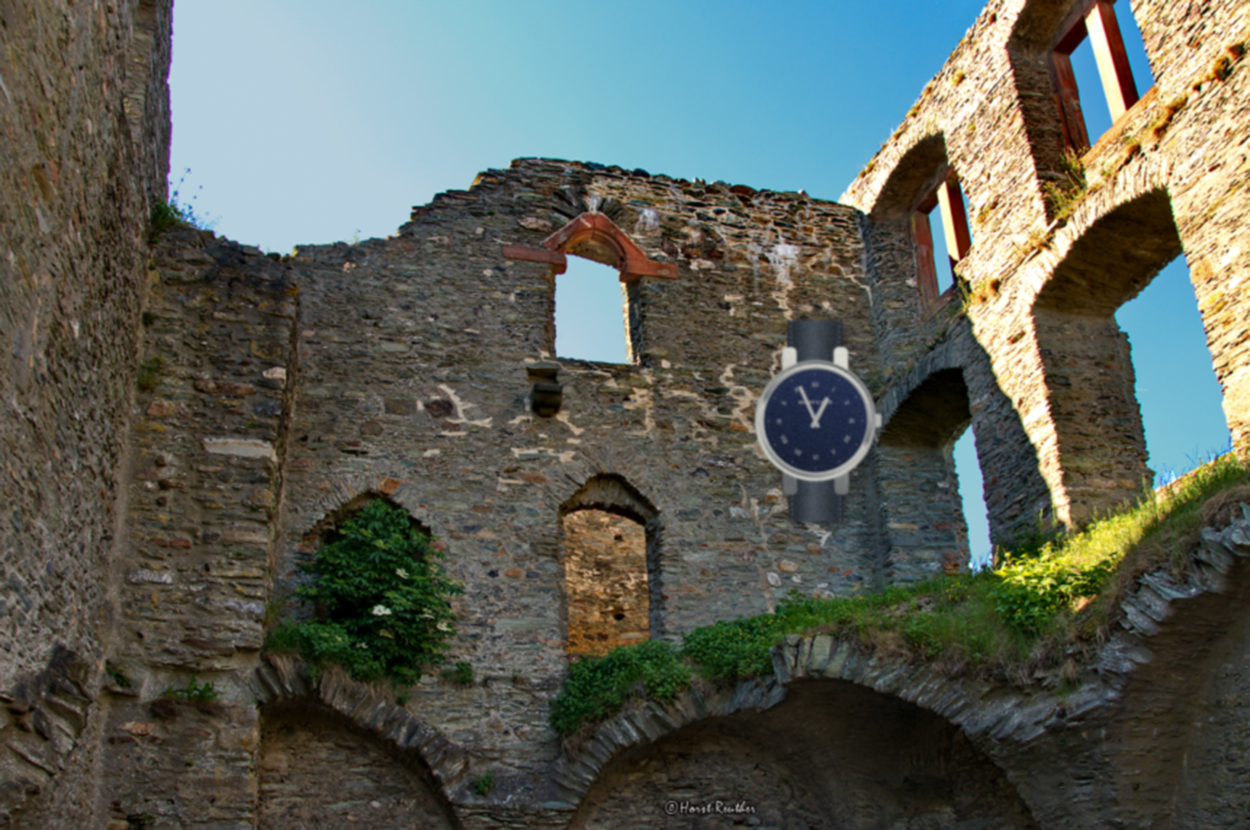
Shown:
12 h 56 min
